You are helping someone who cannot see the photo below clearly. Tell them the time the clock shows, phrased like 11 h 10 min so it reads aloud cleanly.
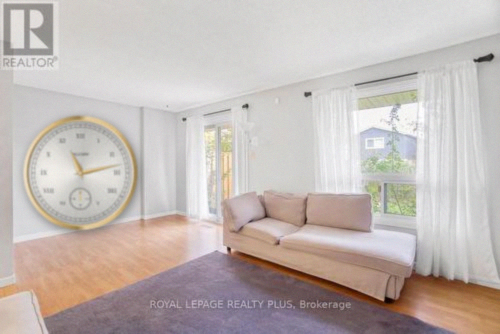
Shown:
11 h 13 min
